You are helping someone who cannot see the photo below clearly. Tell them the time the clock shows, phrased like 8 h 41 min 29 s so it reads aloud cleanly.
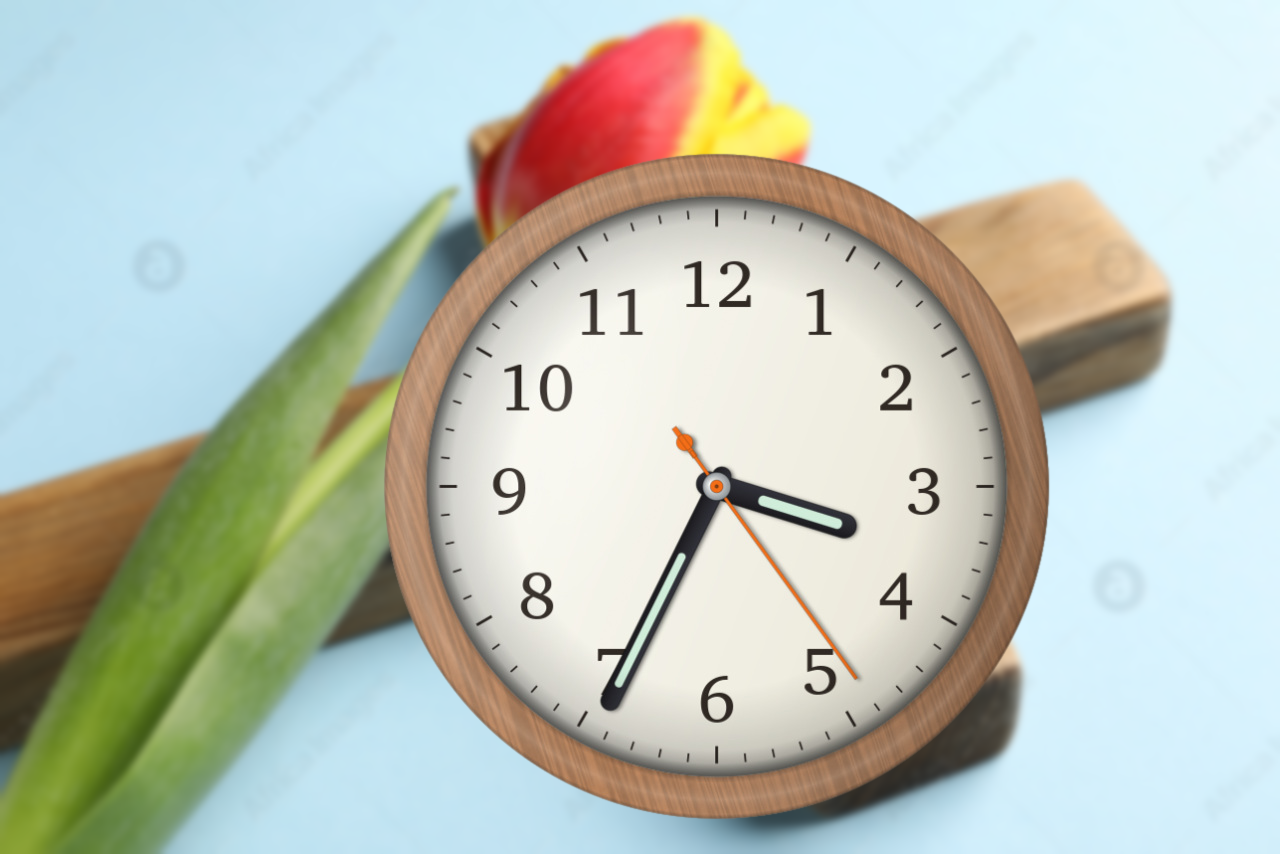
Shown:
3 h 34 min 24 s
